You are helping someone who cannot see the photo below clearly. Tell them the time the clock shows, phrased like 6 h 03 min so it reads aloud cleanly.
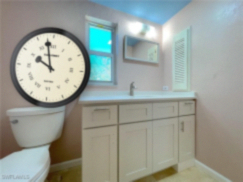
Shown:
9 h 58 min
